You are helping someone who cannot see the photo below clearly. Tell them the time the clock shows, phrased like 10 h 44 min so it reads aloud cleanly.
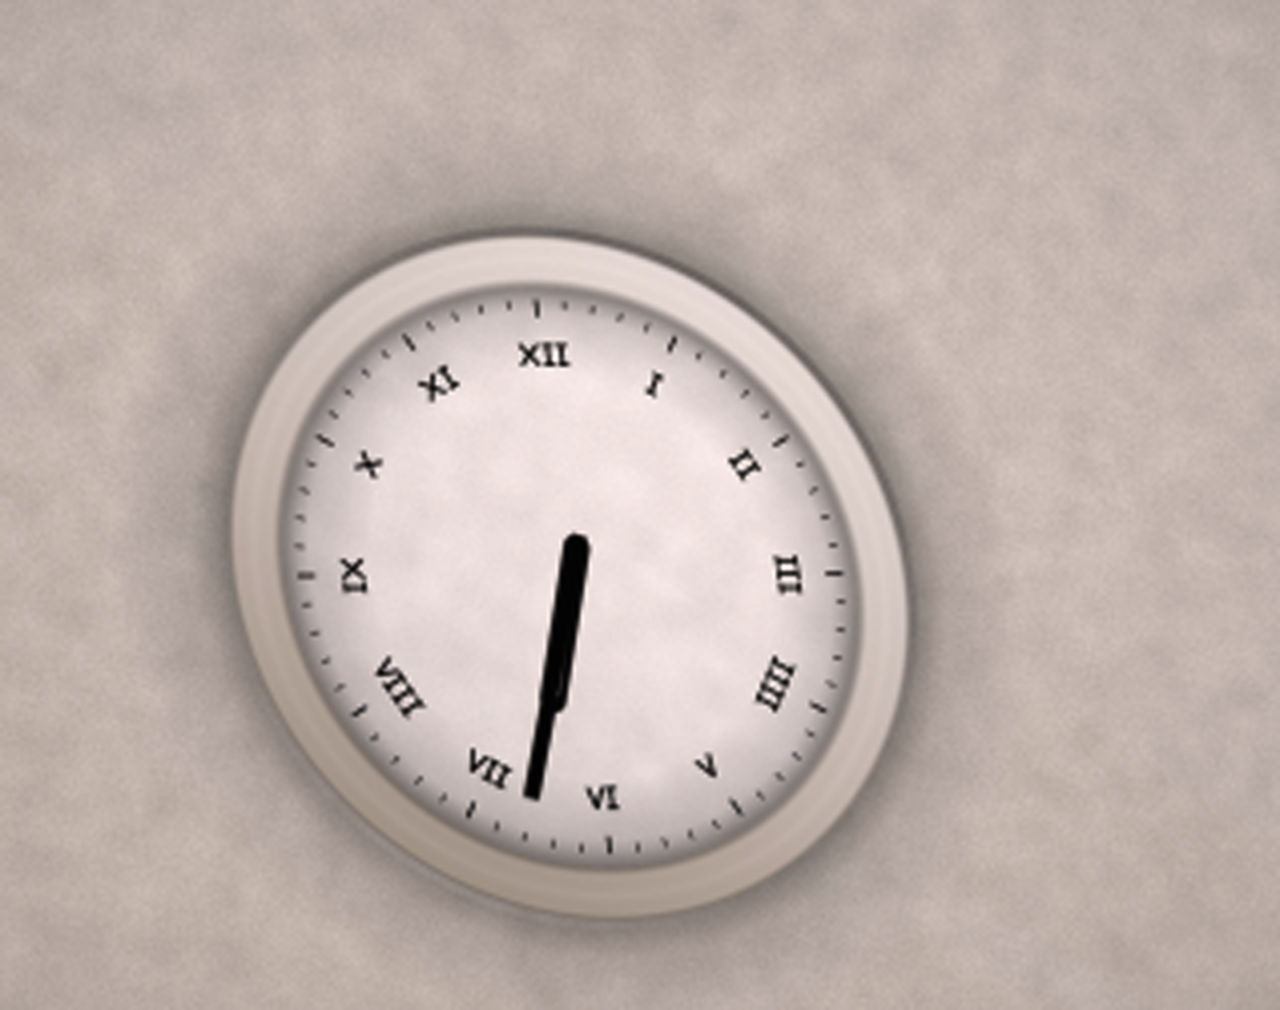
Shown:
6 h 33 min
